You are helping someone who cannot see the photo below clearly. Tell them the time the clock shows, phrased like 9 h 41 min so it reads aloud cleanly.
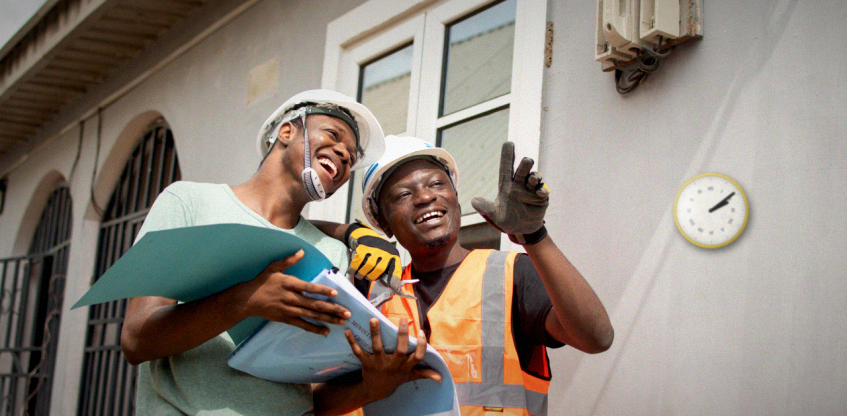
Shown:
2 h 09 min
